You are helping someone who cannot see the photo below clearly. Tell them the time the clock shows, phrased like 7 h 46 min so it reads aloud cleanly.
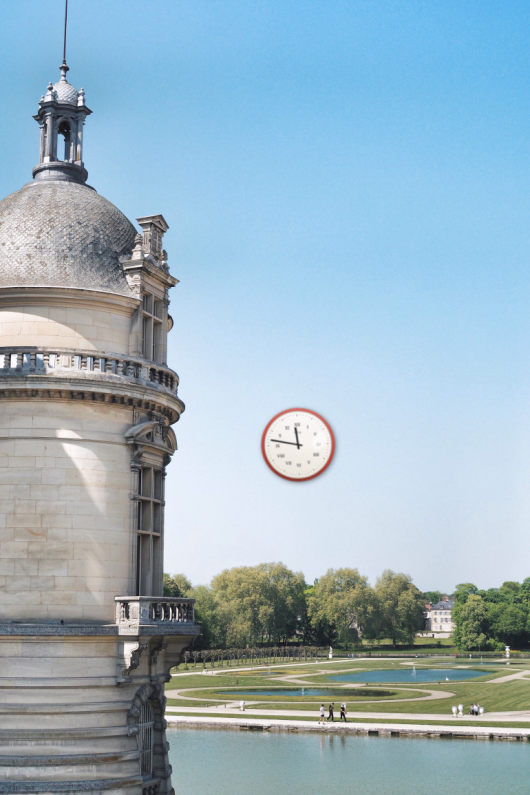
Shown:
11 h 47 min
